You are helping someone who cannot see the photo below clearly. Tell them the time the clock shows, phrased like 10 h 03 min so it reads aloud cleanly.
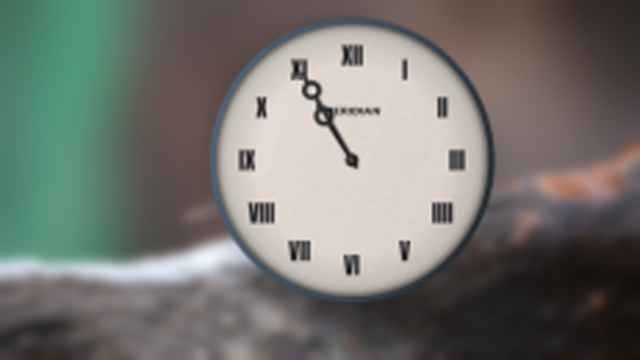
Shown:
10 h 55 min
